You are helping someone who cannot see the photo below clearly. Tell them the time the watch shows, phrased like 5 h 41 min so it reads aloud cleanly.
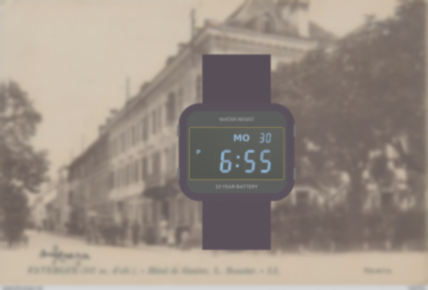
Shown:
6 h 55 min
